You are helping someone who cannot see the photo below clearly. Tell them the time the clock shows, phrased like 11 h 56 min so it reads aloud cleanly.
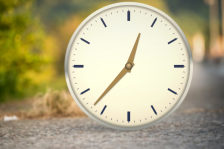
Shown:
12 h 37 min
